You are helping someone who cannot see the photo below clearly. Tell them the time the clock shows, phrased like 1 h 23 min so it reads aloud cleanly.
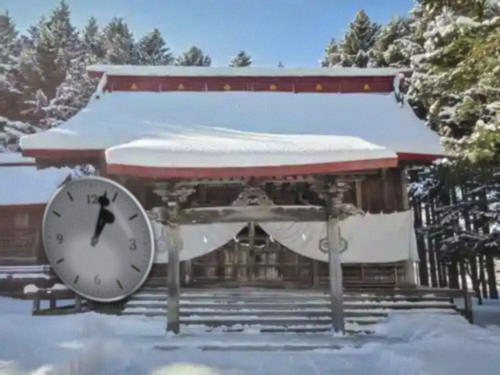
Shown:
1 h 03 min
